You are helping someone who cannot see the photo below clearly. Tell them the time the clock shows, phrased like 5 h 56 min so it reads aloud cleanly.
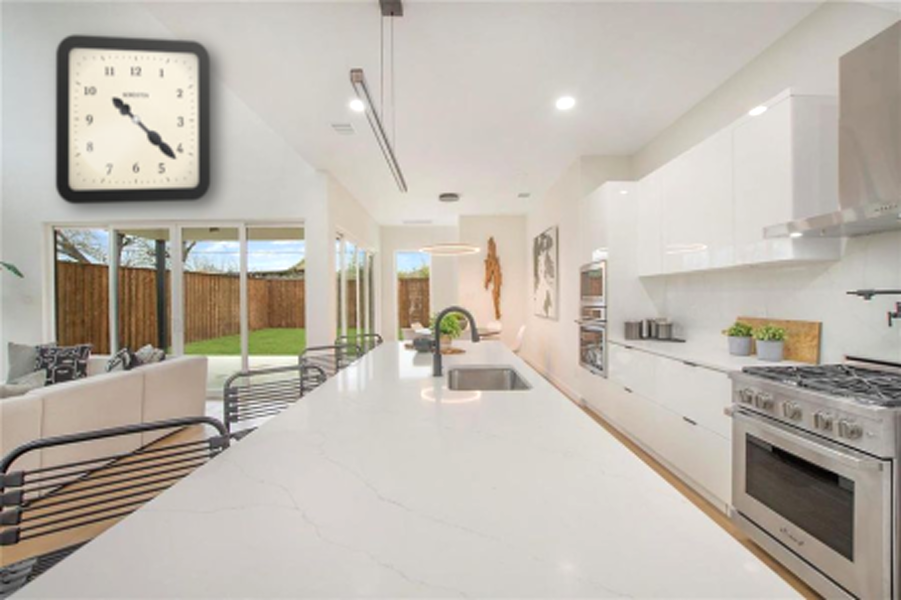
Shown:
10 h 22 min
